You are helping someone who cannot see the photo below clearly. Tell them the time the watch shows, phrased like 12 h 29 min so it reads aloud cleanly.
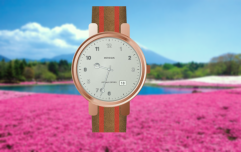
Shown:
9 h 33 min
